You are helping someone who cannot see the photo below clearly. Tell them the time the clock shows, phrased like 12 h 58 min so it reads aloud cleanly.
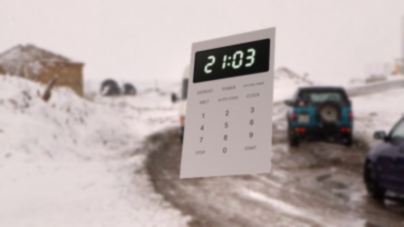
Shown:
21 h 03 min
